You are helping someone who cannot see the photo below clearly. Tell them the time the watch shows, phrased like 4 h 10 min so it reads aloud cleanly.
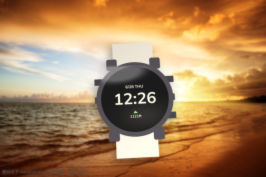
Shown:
12 h 26 min
